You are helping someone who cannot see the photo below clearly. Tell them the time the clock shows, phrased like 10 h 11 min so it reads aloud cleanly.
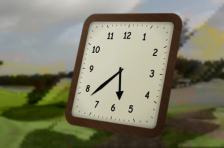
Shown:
5 h 38 min
